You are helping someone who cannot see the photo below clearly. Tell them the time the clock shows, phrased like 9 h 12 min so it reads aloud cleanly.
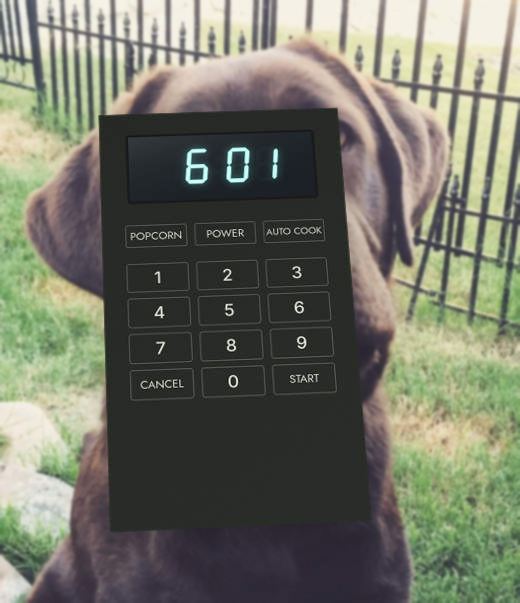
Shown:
6 h 01 min
